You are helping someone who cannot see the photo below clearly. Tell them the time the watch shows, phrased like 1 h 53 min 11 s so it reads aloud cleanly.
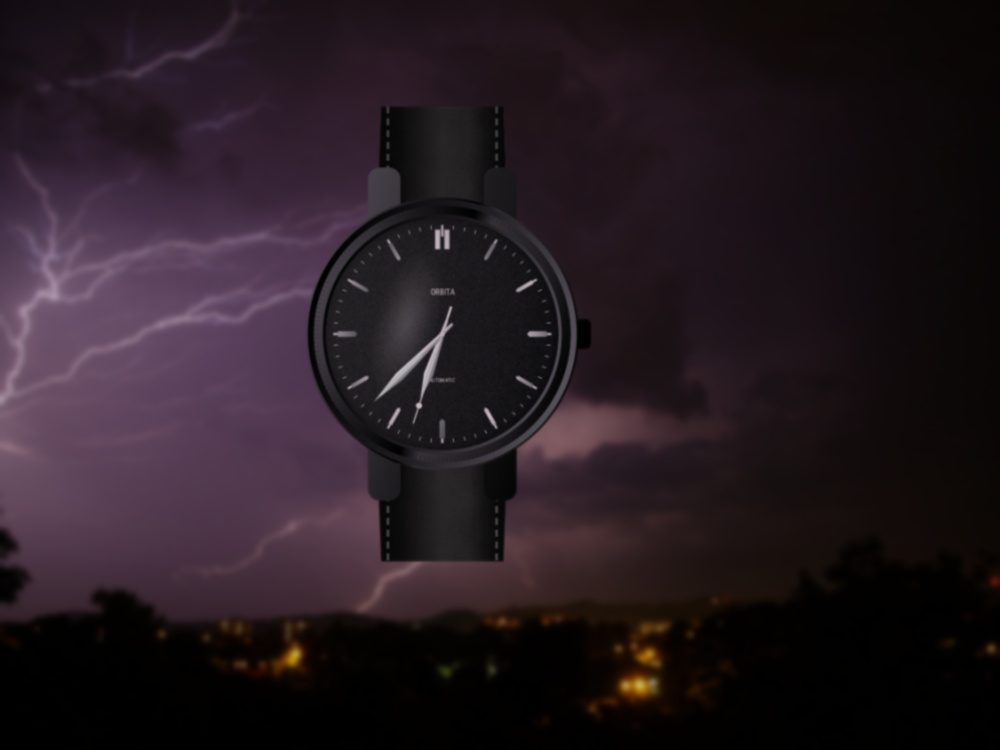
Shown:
6 h 37 min 33 s
